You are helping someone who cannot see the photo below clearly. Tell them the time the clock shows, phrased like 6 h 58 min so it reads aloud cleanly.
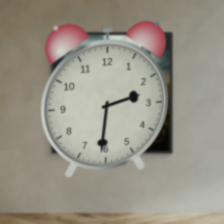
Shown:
2 h 31 min
